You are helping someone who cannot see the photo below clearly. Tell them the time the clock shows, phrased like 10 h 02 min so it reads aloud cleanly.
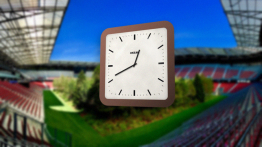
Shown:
12 h 41 min
